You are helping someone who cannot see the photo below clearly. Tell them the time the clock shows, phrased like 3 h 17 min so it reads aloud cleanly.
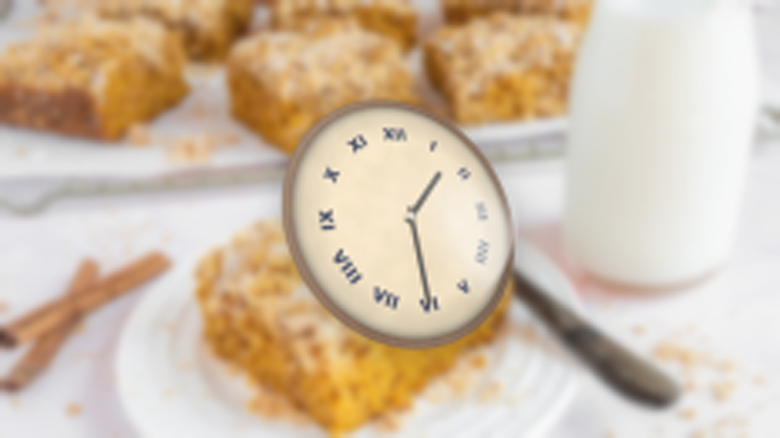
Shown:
1 h 30 min
